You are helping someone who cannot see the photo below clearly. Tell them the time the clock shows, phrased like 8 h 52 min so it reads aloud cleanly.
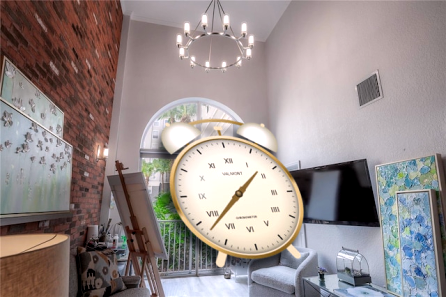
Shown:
1 h 38 min
